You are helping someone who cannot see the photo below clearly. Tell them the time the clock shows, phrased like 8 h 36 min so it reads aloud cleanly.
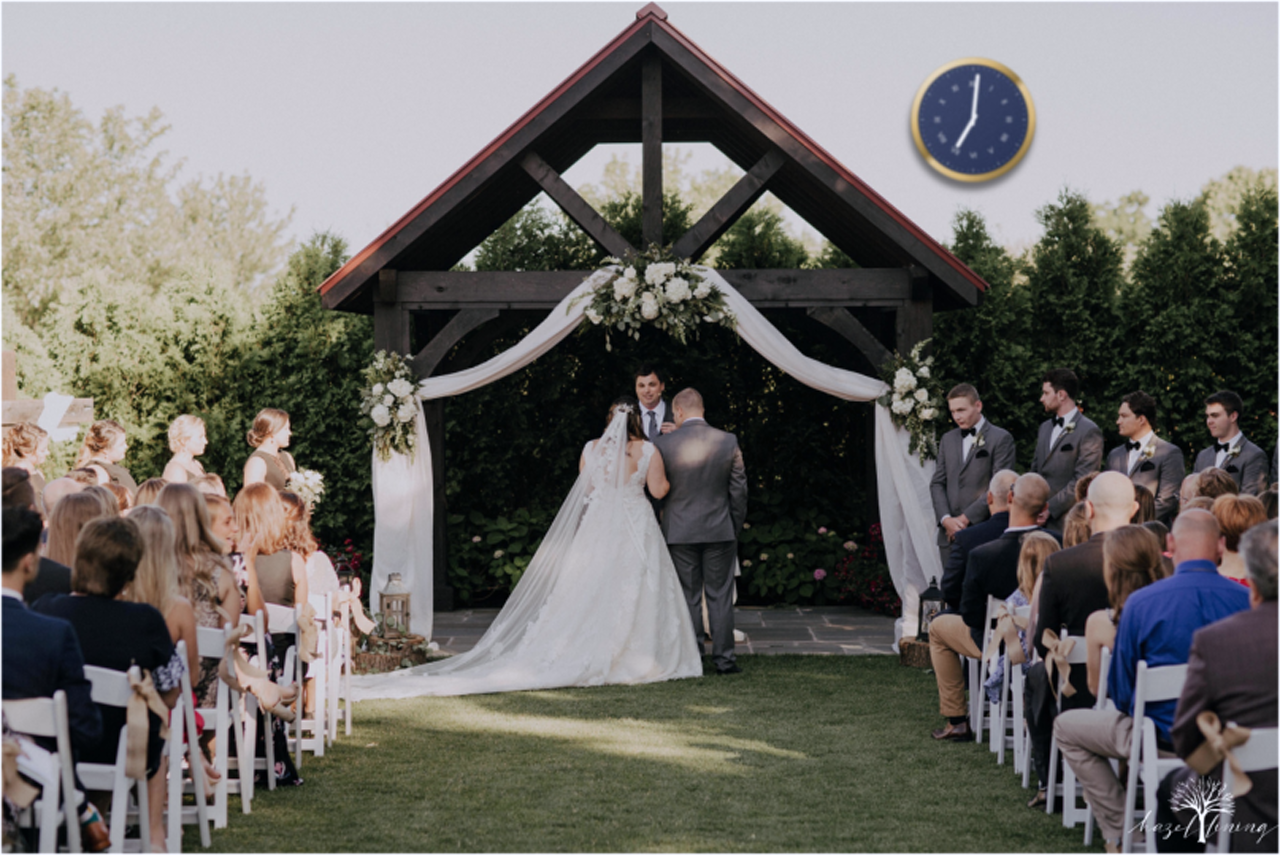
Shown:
7 h 01 min
